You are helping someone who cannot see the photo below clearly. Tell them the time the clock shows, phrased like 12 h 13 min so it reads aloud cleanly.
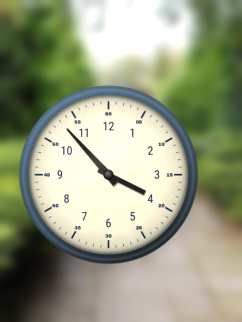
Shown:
3 h 53 min
